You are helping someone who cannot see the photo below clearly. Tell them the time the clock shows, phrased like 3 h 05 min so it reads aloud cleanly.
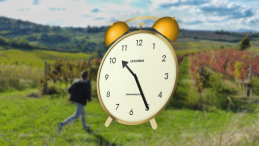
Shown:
10 h 25 min
